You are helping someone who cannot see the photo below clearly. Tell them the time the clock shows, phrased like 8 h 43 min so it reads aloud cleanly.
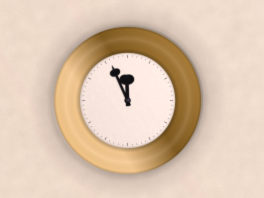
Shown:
11 h 56 min
